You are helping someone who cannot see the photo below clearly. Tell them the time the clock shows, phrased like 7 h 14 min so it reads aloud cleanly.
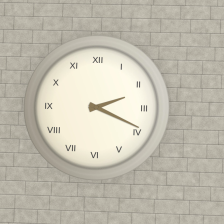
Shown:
2 h 19 min
